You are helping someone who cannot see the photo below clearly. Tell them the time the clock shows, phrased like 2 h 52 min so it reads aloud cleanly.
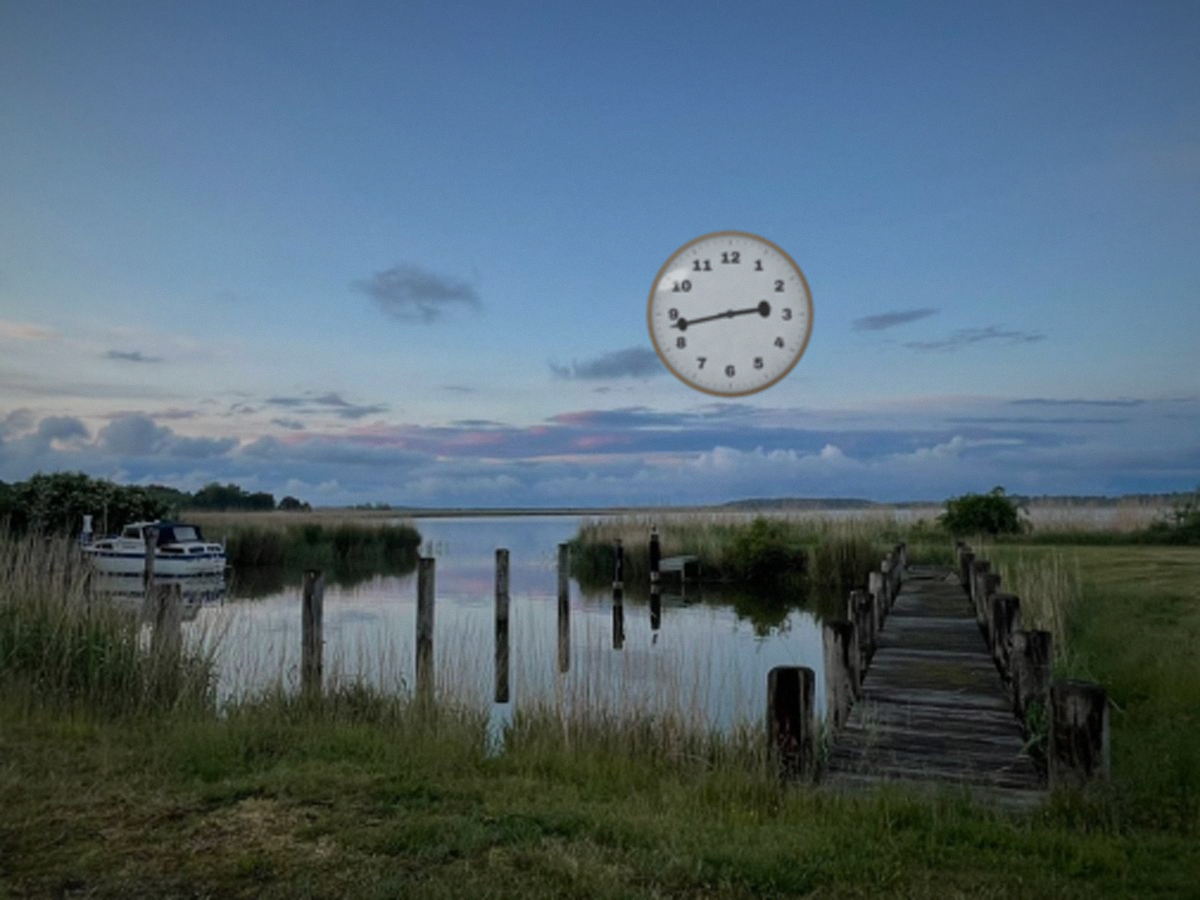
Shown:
2 h 43 min
